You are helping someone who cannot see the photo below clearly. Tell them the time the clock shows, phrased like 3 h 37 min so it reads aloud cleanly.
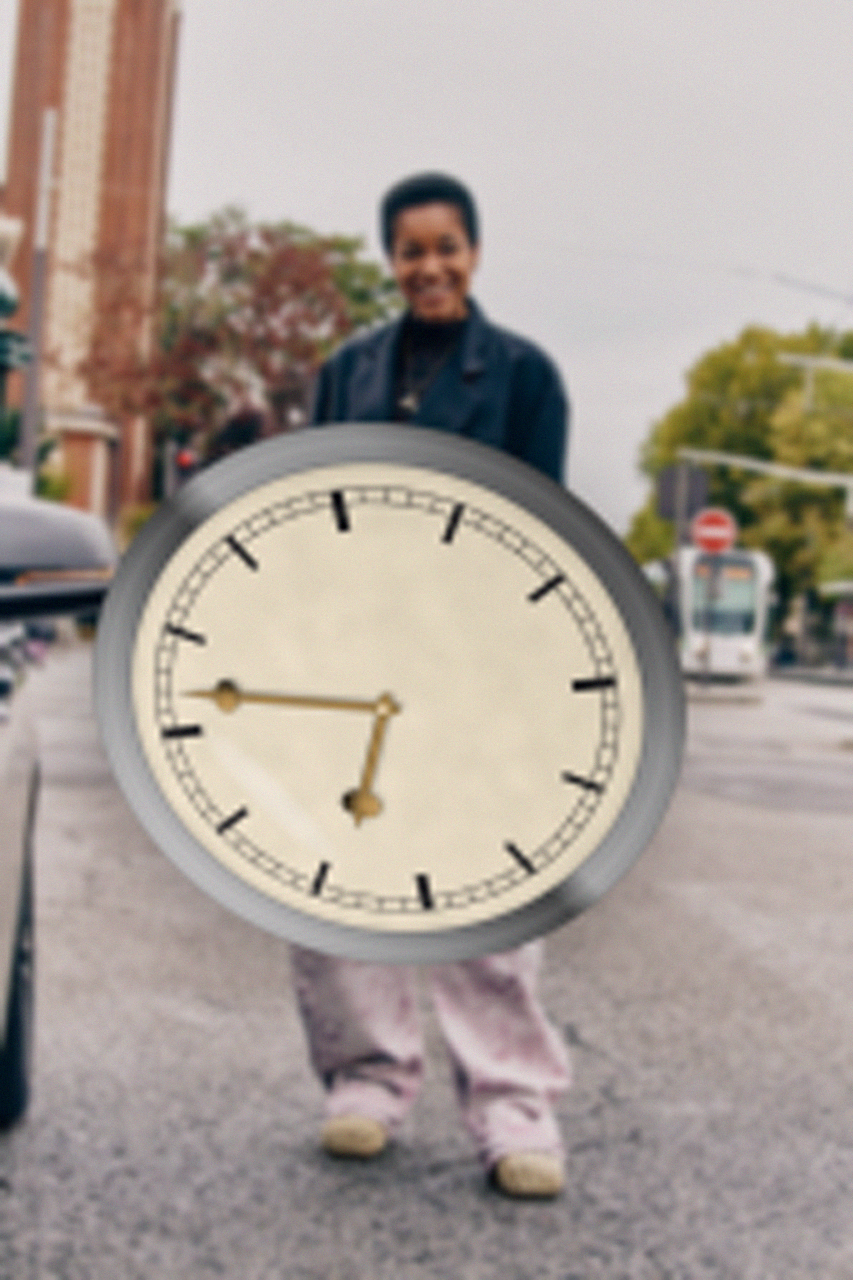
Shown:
6 h 47 min
